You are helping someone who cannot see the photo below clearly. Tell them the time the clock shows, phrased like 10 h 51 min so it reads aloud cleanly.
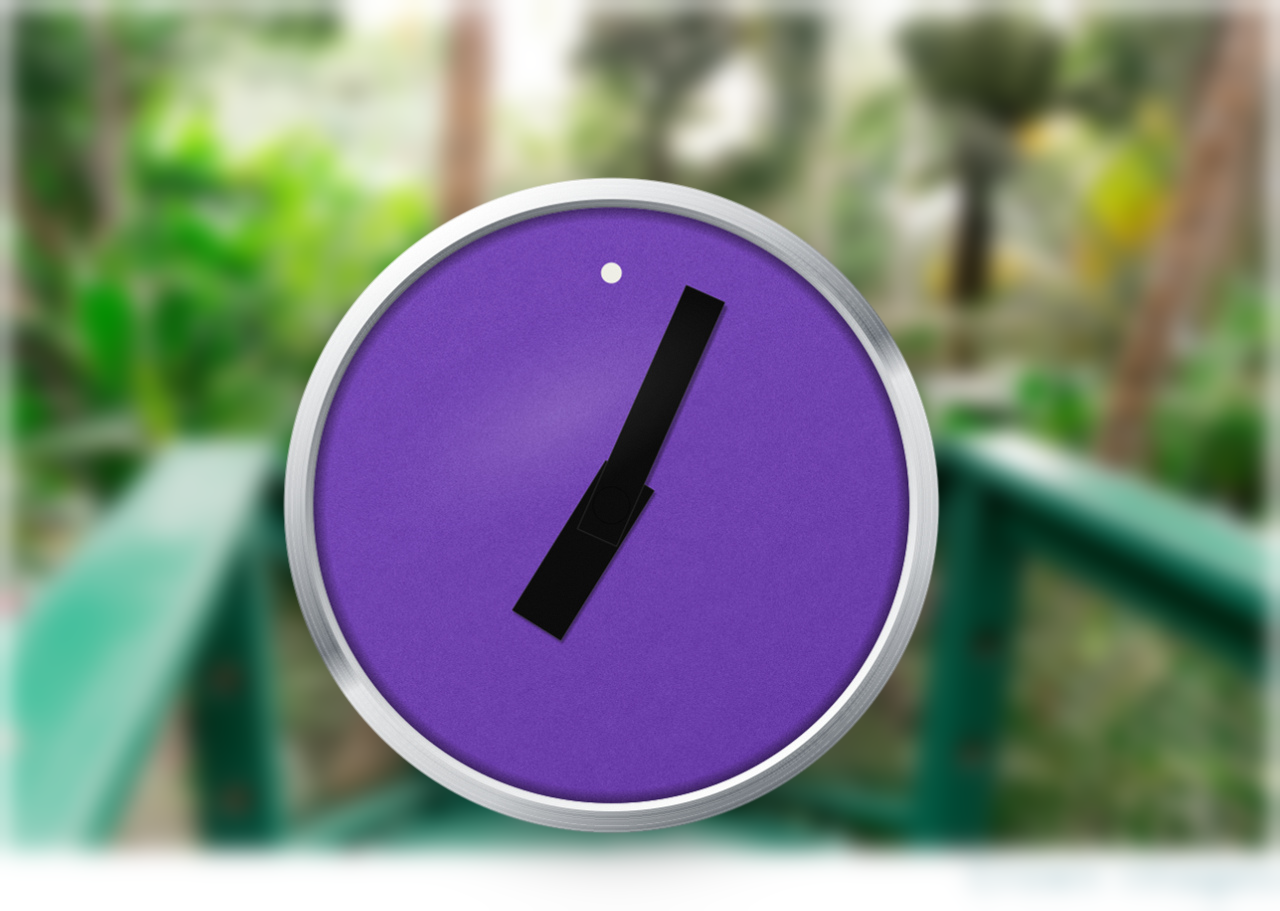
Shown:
7 h 04 min
